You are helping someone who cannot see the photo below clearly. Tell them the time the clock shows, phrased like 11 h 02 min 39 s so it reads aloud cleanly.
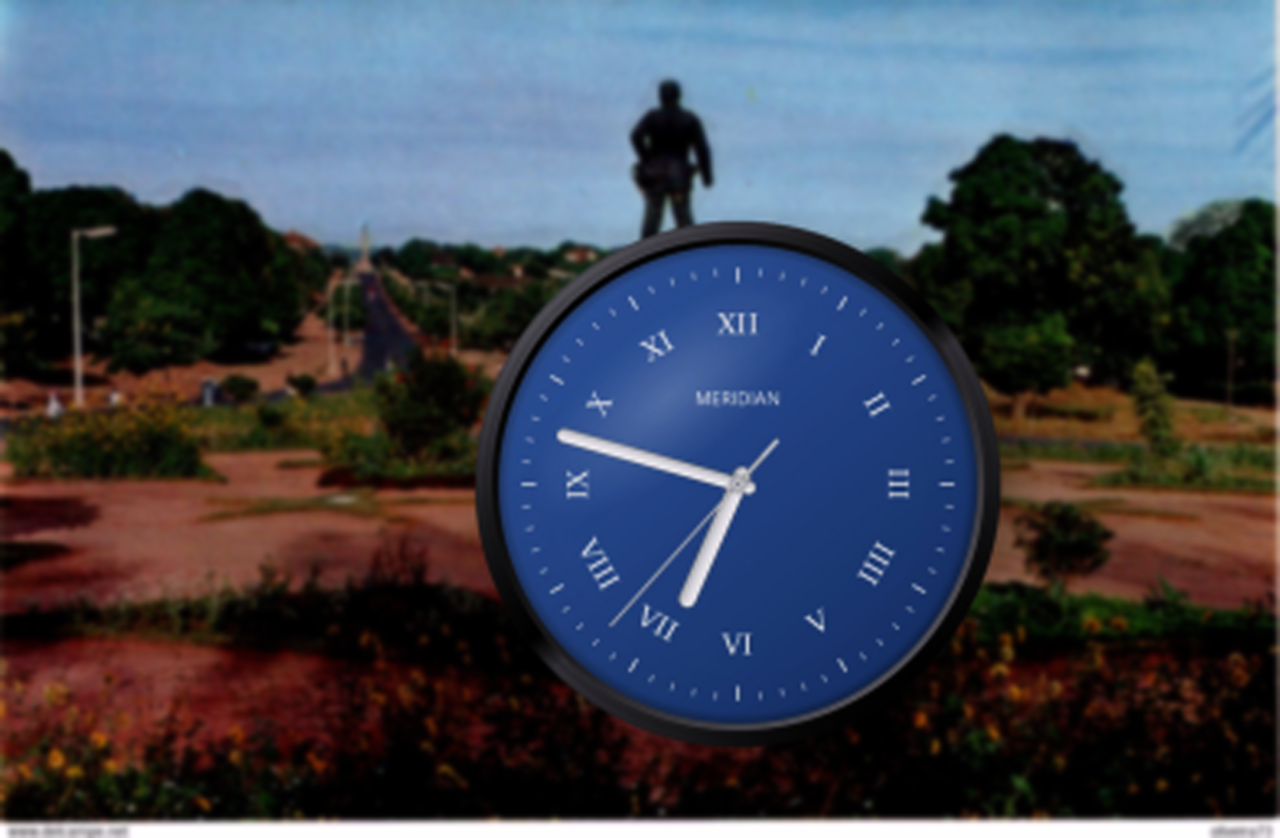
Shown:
6 h 47 min 37 s
